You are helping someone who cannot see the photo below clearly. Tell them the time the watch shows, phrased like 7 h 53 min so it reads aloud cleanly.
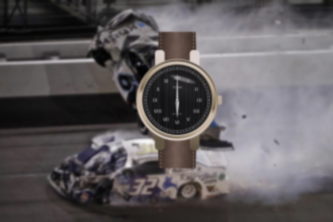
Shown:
6 h 00 min
